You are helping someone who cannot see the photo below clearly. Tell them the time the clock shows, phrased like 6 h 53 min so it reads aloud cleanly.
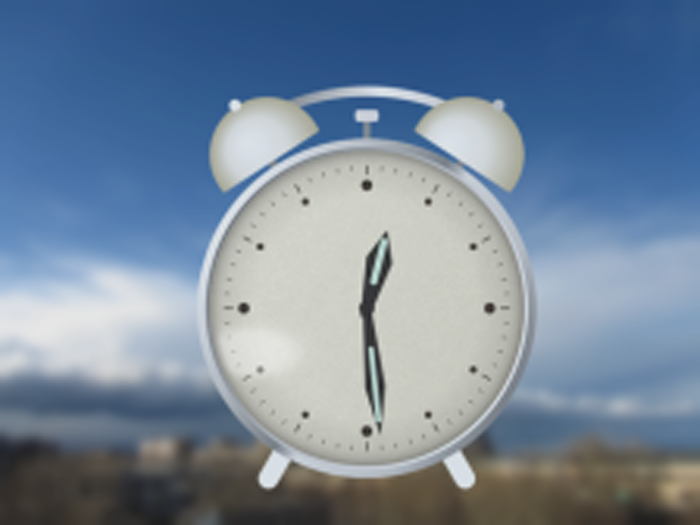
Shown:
12 h 29 min
